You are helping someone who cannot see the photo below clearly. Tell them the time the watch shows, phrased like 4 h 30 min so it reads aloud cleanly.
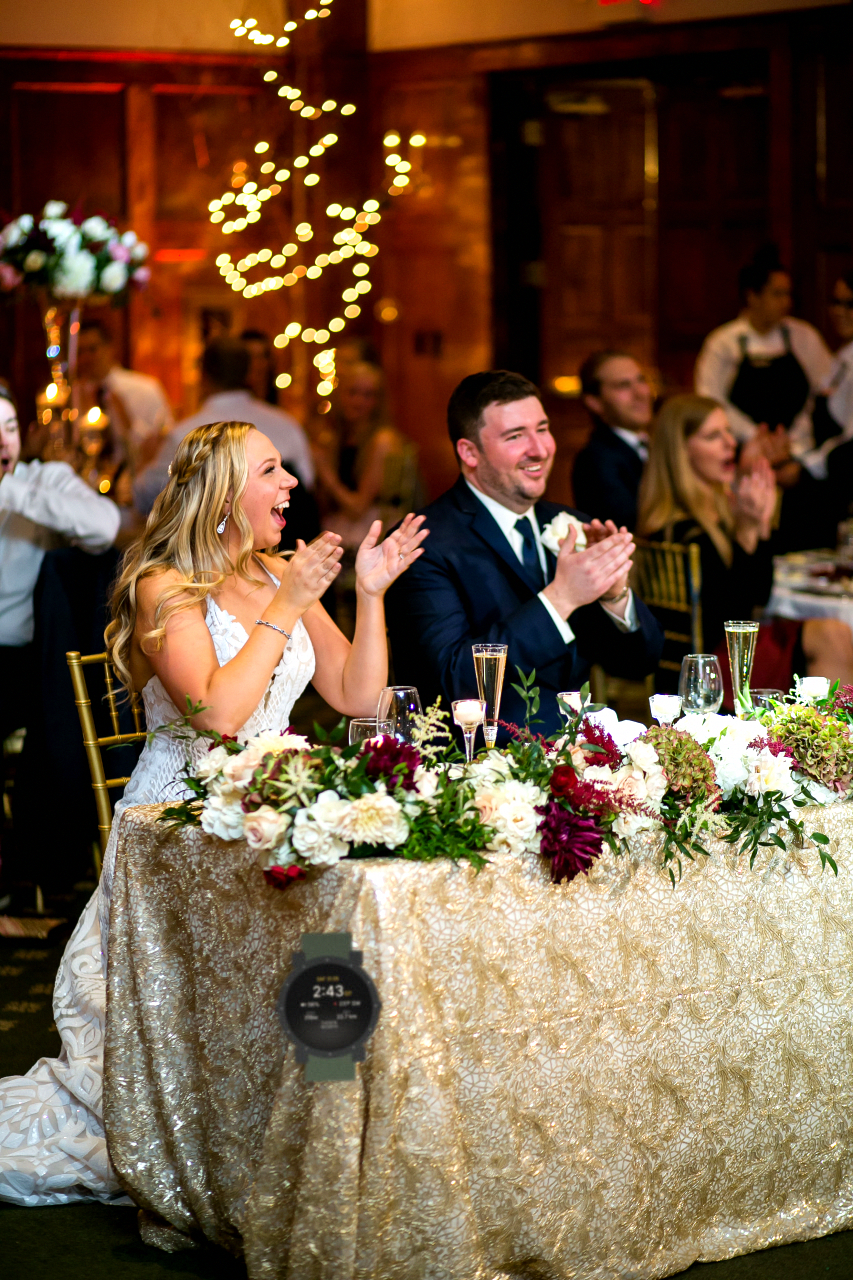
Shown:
2 h 43 min
